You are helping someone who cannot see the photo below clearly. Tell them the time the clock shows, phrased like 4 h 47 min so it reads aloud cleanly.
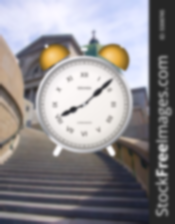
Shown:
8 h 08 min
